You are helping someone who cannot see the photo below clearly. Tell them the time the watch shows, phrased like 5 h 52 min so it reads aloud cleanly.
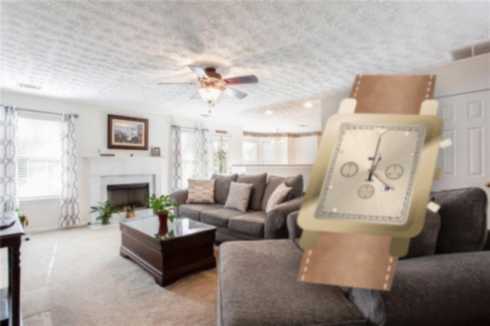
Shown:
12 h 21 min
